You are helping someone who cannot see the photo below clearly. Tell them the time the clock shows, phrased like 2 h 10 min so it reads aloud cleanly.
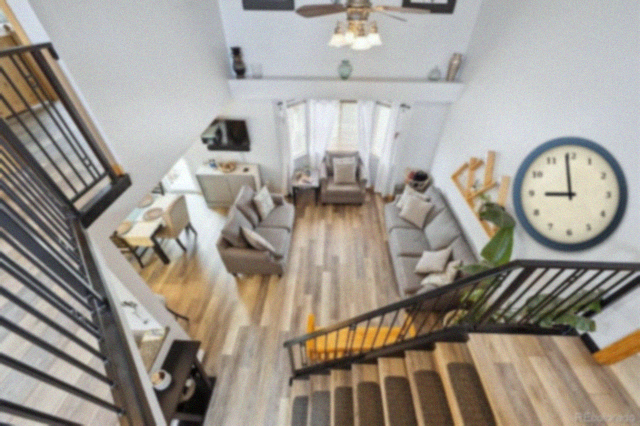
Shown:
8 h 59 min
